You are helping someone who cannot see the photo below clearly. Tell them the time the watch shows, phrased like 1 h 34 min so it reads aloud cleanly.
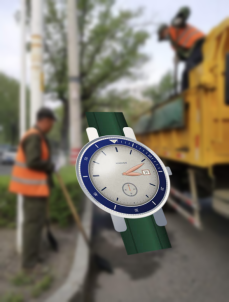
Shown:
3 h 11 min
